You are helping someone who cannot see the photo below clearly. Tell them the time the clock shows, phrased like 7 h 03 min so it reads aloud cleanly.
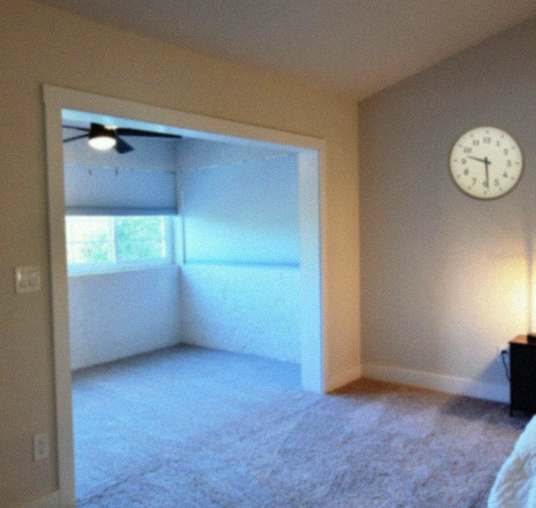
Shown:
9 h 29 min
